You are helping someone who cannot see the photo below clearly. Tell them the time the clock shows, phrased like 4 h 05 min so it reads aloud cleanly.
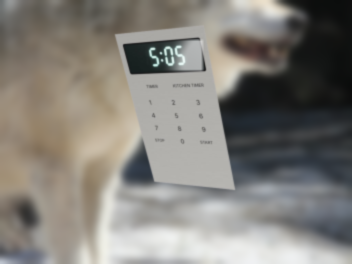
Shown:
5 h 05 min
